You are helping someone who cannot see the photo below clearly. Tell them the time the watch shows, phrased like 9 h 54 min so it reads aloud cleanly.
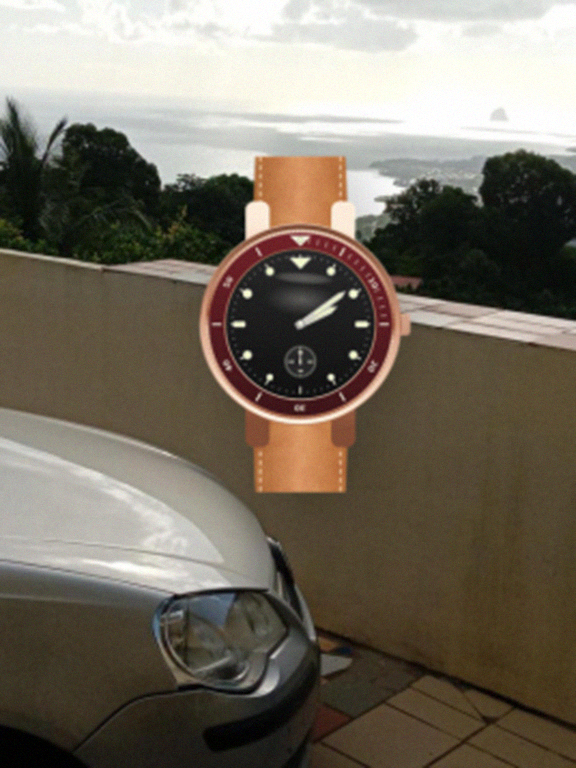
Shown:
2 h 09 min
